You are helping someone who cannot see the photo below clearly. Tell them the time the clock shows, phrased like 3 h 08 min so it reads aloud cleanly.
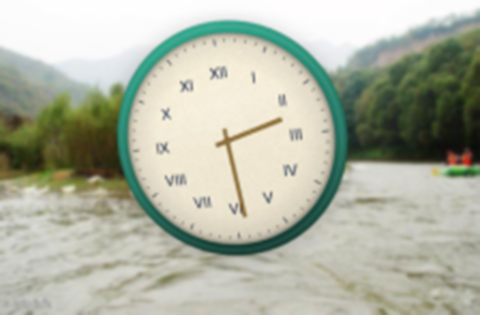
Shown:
2 h 29 min
